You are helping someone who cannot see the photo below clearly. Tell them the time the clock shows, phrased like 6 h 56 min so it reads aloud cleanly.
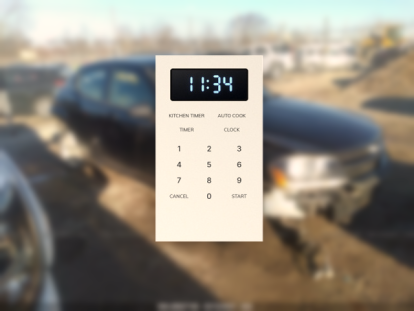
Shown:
11 h 34 min
